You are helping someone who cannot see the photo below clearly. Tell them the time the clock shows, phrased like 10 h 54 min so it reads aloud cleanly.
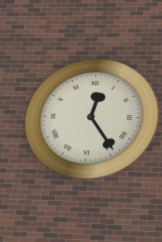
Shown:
12 h 24 min
